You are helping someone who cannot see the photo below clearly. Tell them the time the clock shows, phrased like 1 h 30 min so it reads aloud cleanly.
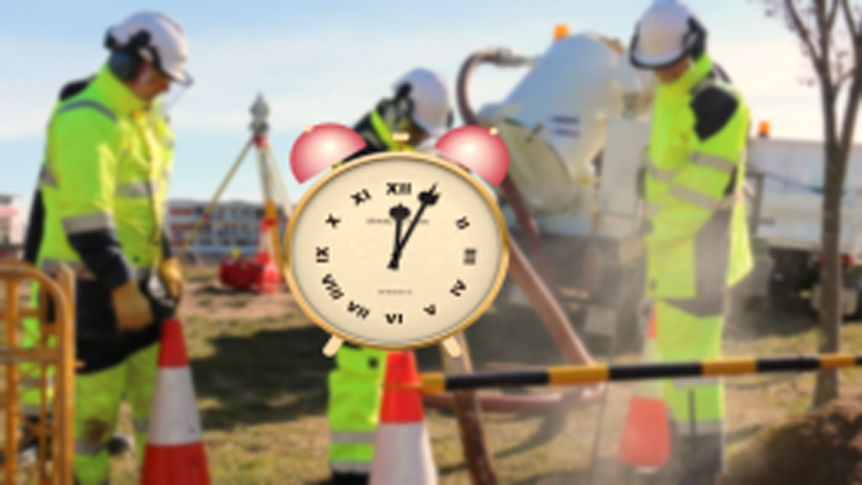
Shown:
12 h 04 min
